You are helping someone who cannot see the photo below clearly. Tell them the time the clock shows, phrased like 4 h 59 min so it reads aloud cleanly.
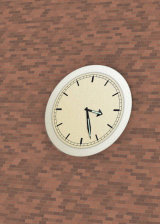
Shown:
3 h 27 min
